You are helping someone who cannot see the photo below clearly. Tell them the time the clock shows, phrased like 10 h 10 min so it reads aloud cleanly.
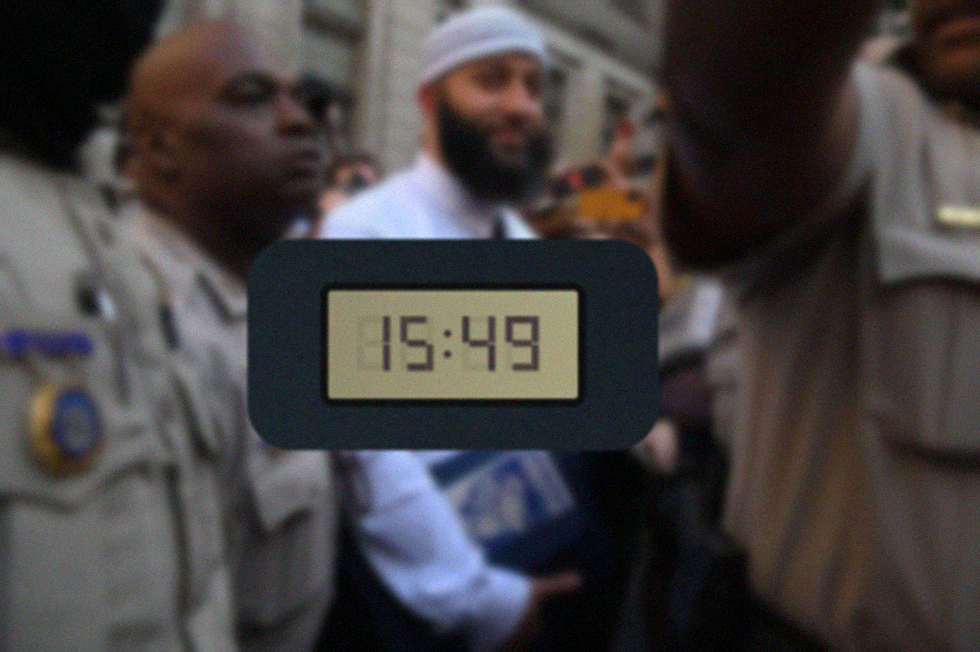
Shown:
15 h 49 min
